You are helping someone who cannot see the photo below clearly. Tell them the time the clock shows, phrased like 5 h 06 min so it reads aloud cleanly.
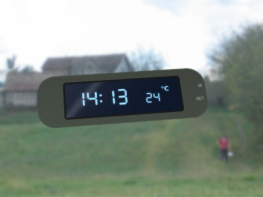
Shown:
14 h 13 min
